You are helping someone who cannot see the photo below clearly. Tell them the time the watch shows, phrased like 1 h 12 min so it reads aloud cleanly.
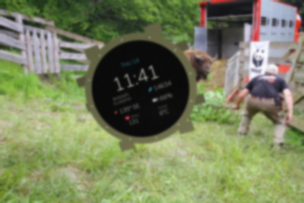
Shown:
11 h 41 min
